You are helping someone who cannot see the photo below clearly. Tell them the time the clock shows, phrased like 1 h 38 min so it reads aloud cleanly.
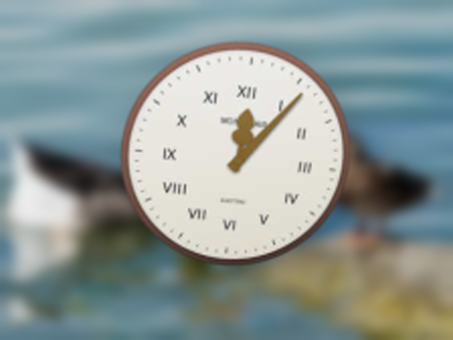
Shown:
12 h 06 min
